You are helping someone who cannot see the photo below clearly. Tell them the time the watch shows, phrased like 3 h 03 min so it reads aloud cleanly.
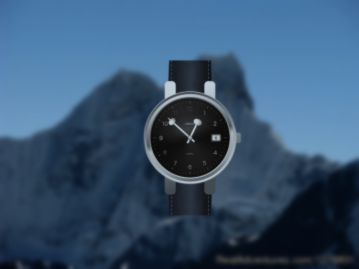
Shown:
12 h 52 min
